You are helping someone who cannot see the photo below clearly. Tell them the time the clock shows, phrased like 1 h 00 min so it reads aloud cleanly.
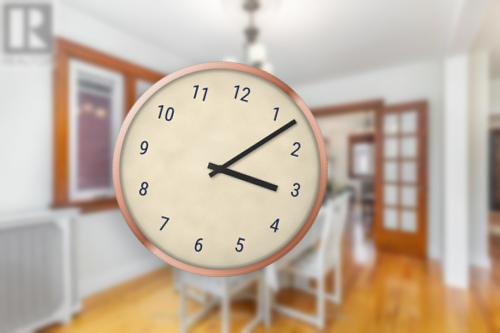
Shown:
3 h 07 min
